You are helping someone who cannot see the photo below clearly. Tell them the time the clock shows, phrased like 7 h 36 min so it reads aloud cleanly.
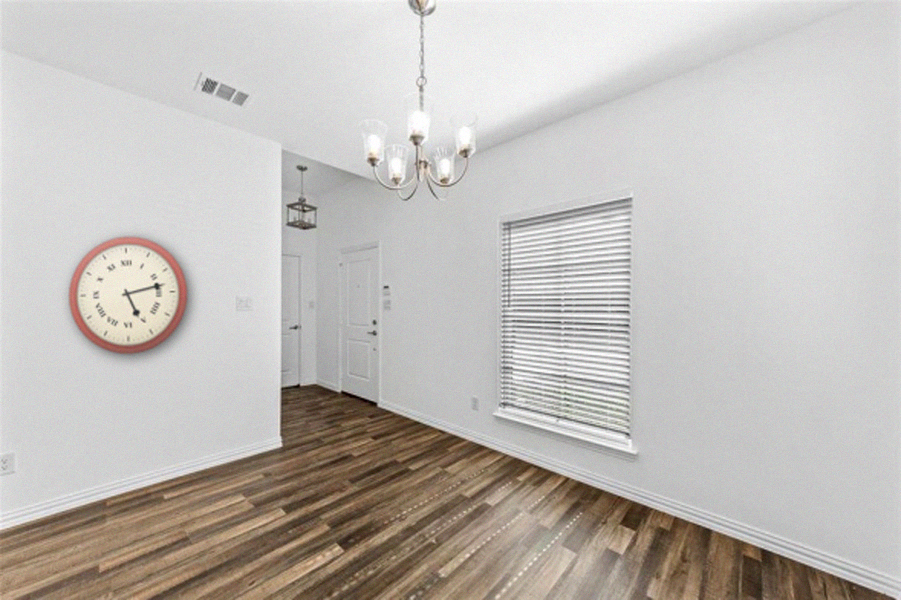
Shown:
5 h 13 min
